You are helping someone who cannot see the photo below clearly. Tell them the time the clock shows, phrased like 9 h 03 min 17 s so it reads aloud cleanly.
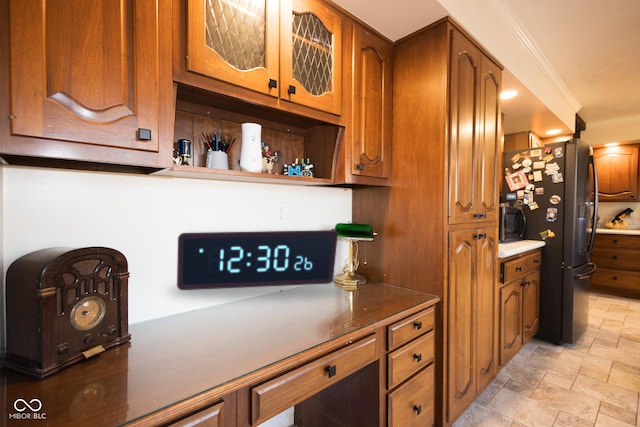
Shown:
12 h 30 min 26 s
